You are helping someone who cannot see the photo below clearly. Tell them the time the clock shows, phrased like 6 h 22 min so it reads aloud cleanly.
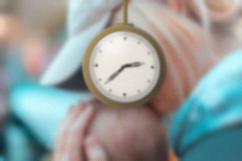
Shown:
2 h 38 min
